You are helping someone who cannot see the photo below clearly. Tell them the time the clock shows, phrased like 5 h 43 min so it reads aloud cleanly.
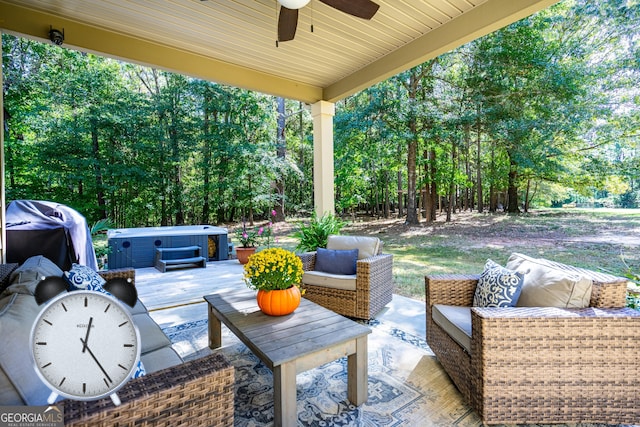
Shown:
12 h 24 min
